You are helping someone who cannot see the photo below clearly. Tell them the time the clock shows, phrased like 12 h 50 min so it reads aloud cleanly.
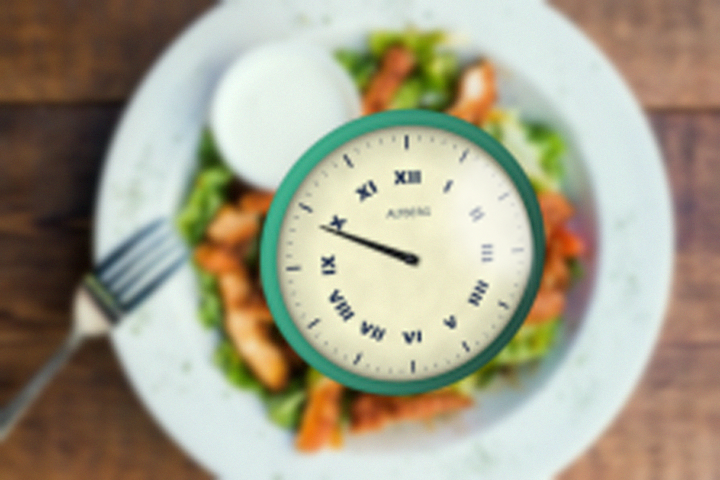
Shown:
9 h 49 min
